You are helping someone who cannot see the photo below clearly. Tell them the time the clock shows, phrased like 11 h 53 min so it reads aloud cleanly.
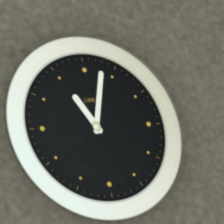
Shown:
11 h 03 min
